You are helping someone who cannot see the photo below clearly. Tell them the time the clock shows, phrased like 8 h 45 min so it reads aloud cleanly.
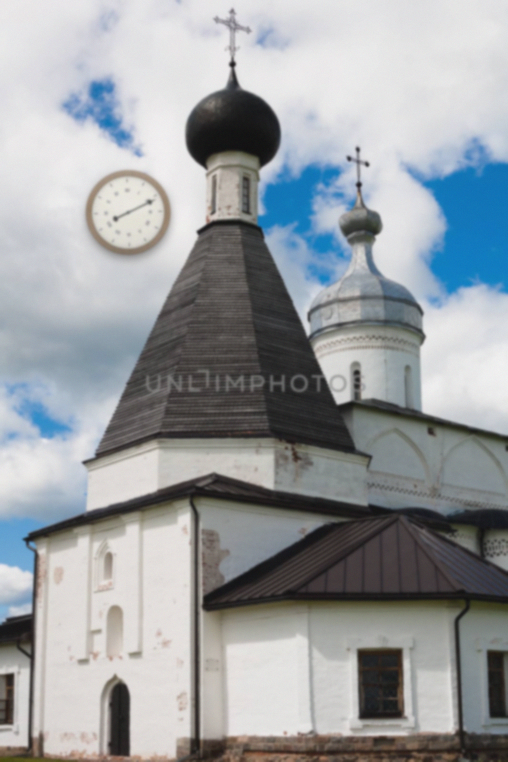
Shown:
8 h 11 min
